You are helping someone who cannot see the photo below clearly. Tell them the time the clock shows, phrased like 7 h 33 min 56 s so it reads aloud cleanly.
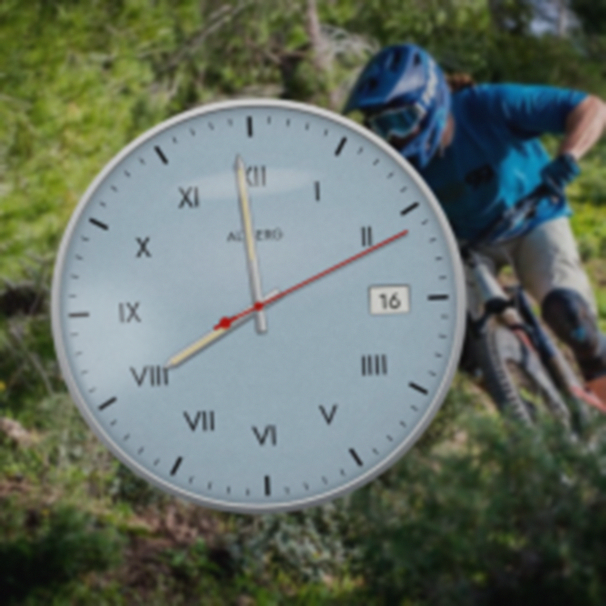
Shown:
7 h 59 min 11 s
